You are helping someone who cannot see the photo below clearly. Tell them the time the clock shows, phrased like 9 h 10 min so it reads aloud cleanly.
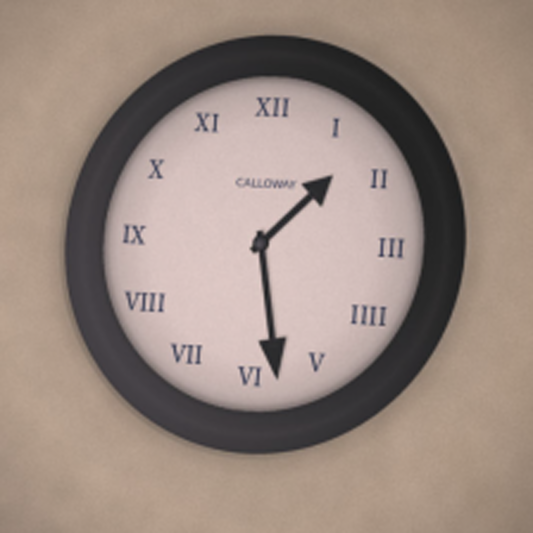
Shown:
1 h 28 min
